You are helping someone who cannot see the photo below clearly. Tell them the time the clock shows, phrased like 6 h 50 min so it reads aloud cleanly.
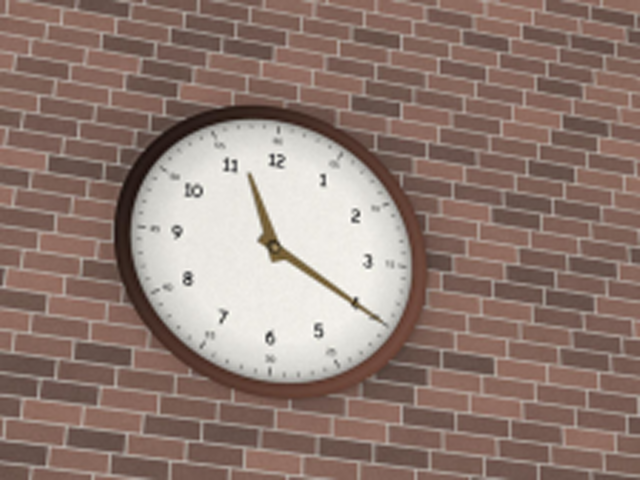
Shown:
11 h 20 min
